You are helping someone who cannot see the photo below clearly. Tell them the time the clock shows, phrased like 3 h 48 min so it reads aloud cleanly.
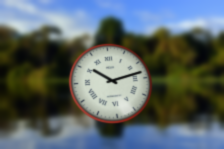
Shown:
10 h 13 min
